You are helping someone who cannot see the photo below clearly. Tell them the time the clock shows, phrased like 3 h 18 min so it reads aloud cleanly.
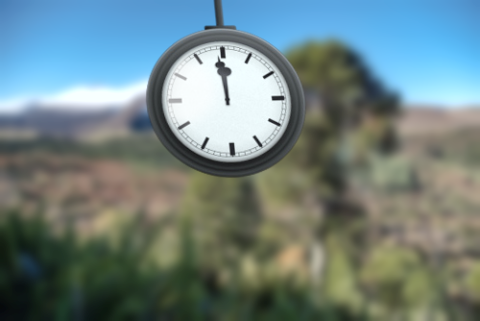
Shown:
11 h 59 min
